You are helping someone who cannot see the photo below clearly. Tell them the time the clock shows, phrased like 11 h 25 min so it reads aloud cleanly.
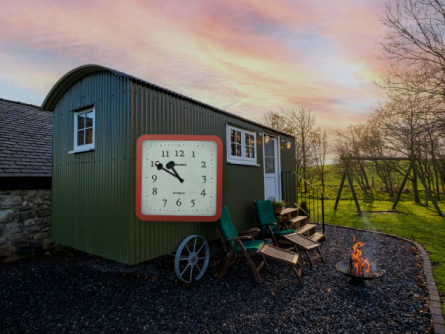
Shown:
10 h 50 min
